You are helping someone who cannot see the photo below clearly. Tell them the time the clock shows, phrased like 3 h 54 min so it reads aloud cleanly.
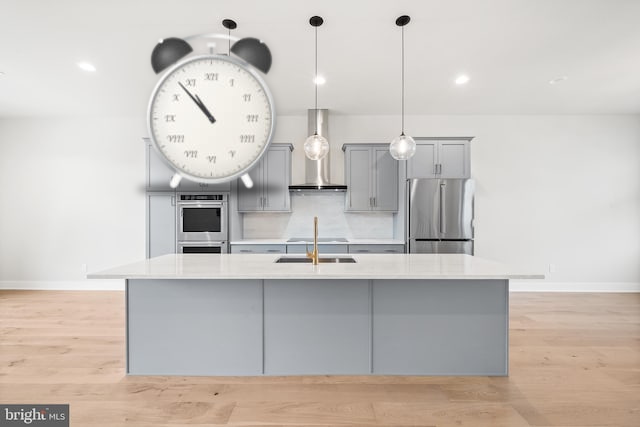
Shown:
10 h 53 min
